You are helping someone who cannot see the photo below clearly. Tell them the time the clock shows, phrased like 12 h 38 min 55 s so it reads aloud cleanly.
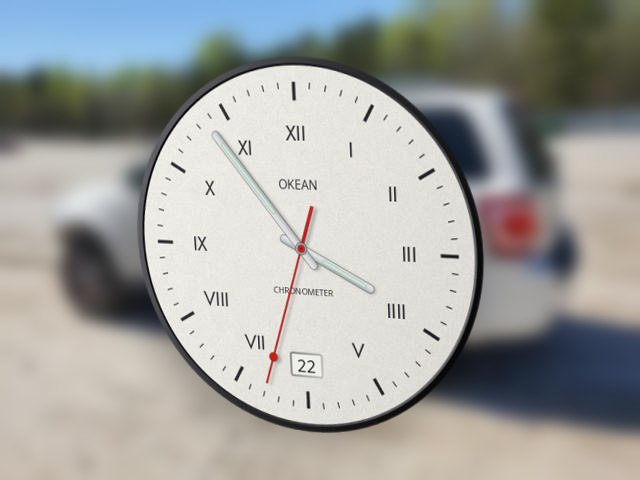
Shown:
3 h 53 min 33 s
